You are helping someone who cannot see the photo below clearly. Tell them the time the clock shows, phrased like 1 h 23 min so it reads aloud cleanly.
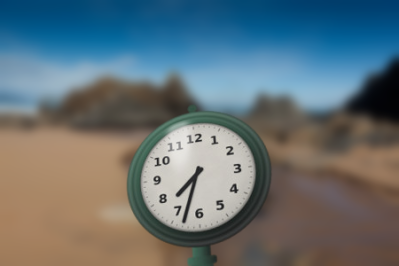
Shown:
7 h 33 min
